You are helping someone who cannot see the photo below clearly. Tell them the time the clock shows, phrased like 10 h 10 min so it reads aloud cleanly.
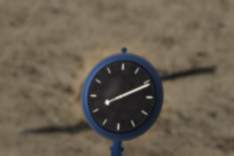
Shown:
8 h 11 min
